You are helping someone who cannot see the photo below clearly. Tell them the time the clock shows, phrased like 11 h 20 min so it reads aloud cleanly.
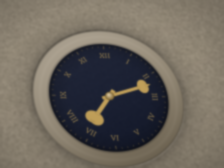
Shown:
7 h 12 min
